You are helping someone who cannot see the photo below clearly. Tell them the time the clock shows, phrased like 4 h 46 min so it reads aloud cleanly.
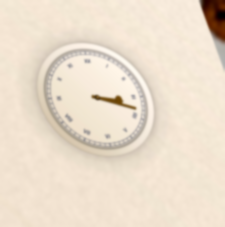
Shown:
3 h 18 min
